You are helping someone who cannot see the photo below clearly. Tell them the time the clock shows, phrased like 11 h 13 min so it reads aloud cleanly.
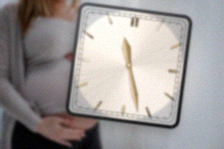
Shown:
11 h 27 min
